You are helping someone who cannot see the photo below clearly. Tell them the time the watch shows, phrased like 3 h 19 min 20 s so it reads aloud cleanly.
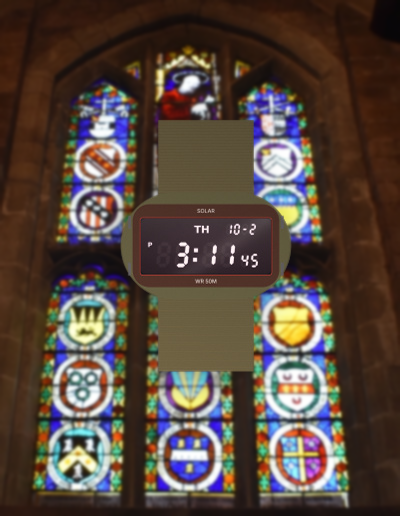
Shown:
3 h 11 min 45 s
